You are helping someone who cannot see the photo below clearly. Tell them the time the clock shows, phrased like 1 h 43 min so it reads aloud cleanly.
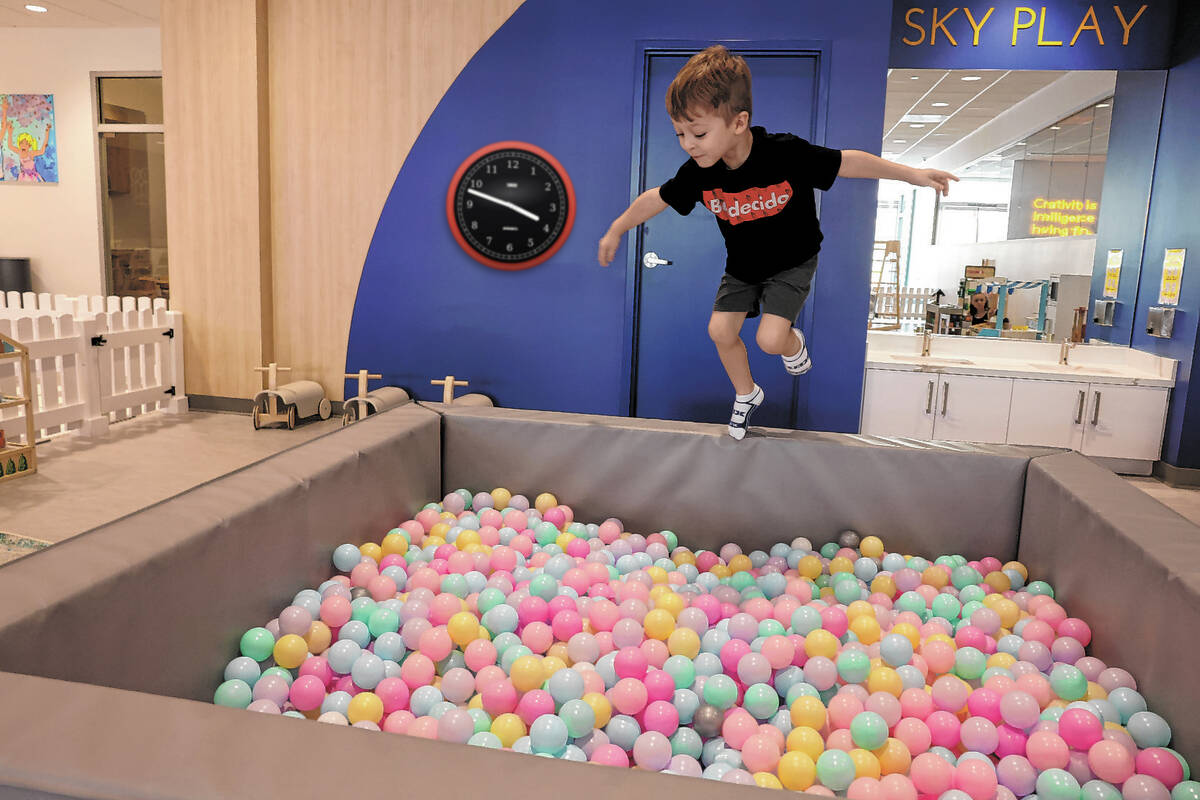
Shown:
3 h 48 min
